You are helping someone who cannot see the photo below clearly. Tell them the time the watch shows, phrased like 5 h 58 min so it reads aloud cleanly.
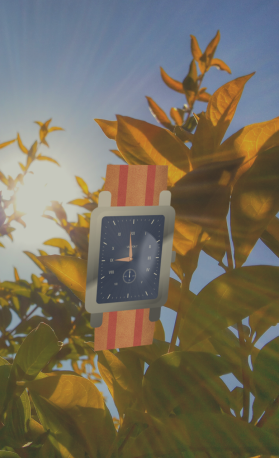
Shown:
8 h 59 min
